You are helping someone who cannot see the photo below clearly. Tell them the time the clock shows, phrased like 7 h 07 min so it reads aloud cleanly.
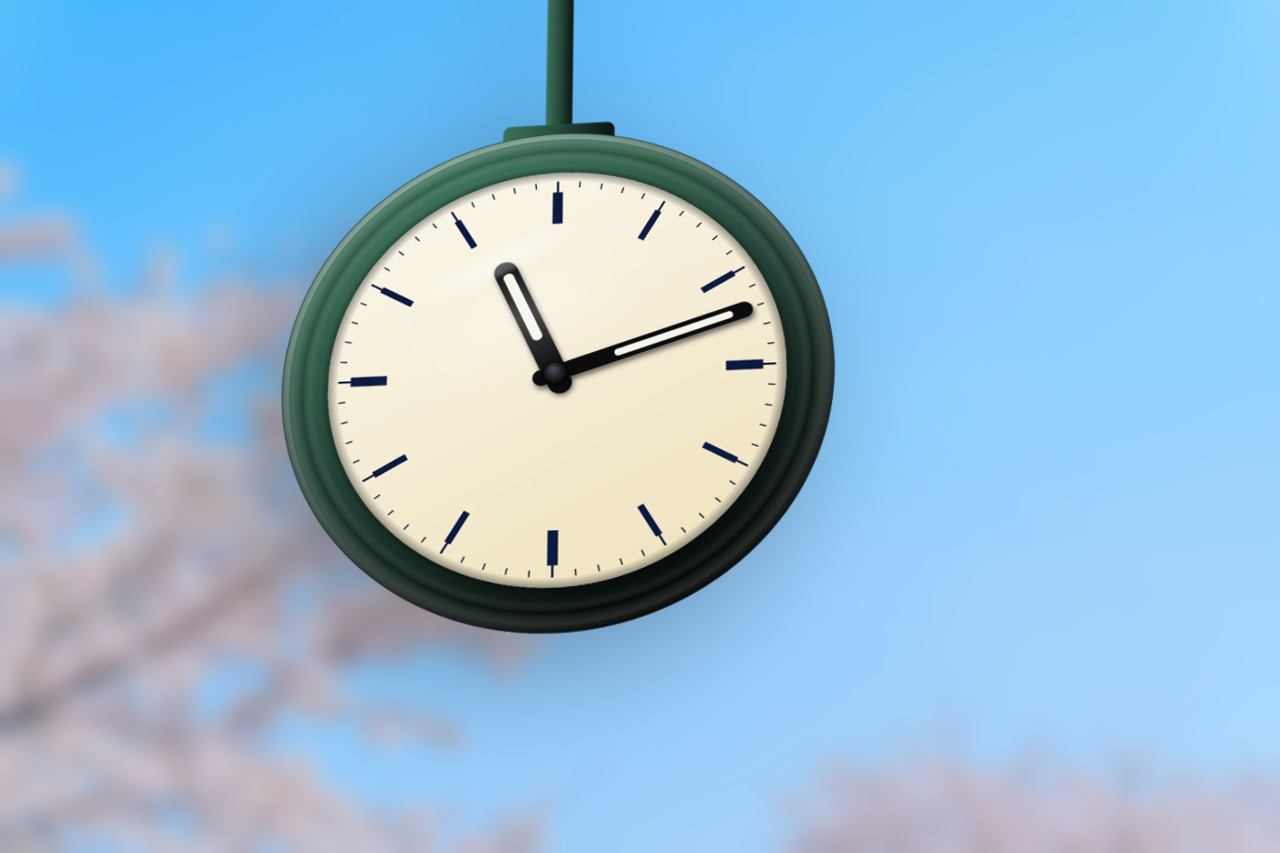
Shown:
11 h 12 min
